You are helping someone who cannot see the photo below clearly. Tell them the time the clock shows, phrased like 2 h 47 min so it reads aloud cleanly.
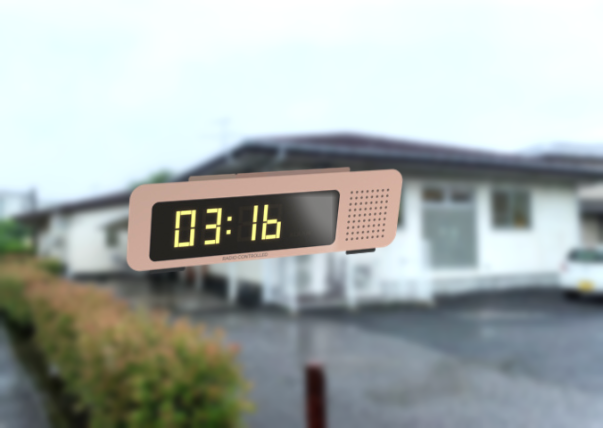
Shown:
3 h 16 min
